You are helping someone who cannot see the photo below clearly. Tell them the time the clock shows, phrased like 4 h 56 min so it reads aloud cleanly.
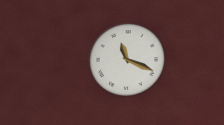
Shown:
11 h 19 min
